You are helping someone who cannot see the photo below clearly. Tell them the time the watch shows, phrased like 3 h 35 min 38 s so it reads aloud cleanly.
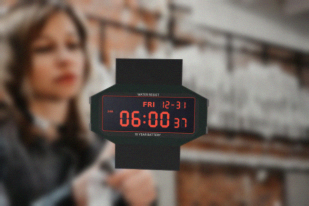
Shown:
6 h 00 min 37 s
